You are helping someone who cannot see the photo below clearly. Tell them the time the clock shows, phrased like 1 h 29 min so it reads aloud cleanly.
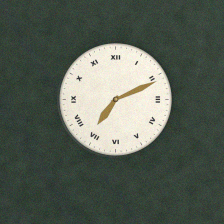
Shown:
7 h 11 min
